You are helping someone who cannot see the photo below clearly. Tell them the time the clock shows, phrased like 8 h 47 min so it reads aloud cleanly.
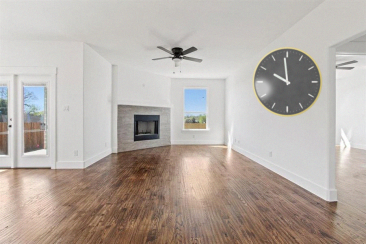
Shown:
9 h 59 min
